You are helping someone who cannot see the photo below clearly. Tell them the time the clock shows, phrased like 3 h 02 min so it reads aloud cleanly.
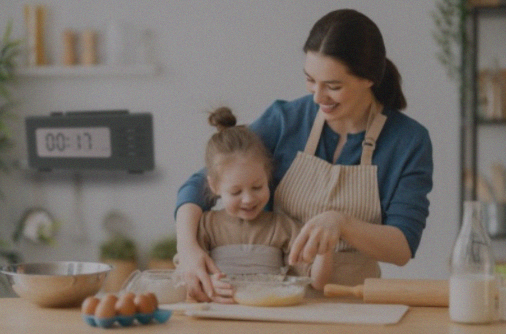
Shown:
0 h 17 min
